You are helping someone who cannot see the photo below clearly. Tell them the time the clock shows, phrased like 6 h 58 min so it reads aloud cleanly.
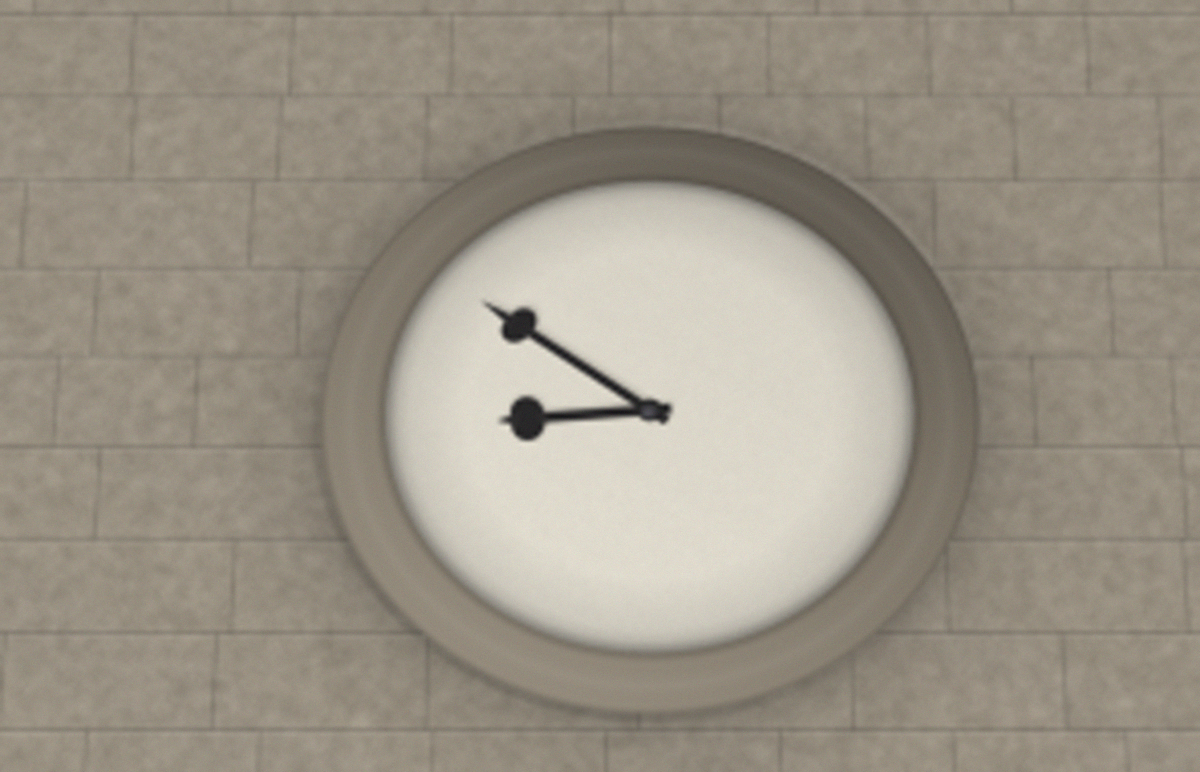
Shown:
8 h 51 min
